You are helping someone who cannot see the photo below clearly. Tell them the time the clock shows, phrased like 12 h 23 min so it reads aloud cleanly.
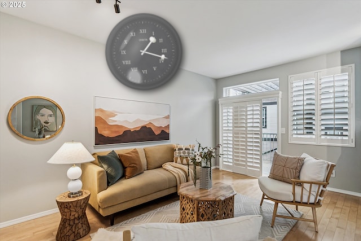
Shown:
1 h 18 min
